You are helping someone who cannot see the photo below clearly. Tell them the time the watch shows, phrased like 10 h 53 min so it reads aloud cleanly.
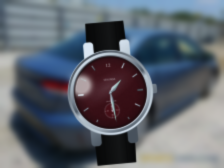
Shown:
1 h 29 min
